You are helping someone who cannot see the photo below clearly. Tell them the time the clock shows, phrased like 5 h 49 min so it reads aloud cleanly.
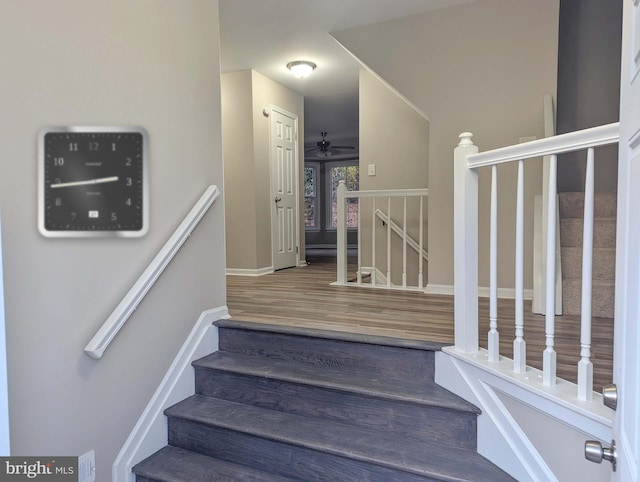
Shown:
2 h 44 min
